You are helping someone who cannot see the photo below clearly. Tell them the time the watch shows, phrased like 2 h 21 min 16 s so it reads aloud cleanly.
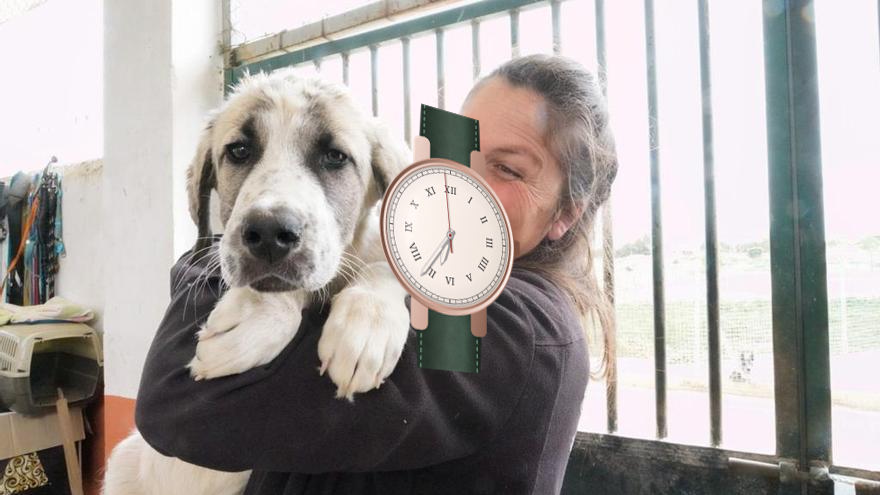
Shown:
6 h 35 min 59 s
